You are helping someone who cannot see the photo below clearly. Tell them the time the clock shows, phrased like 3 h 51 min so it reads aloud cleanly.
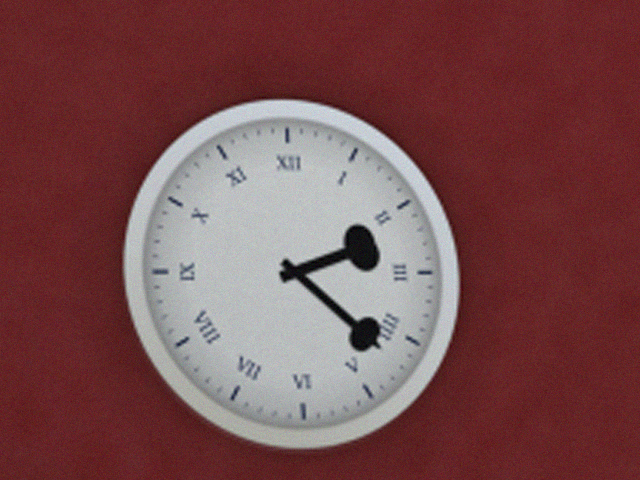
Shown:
2 h 22 min
